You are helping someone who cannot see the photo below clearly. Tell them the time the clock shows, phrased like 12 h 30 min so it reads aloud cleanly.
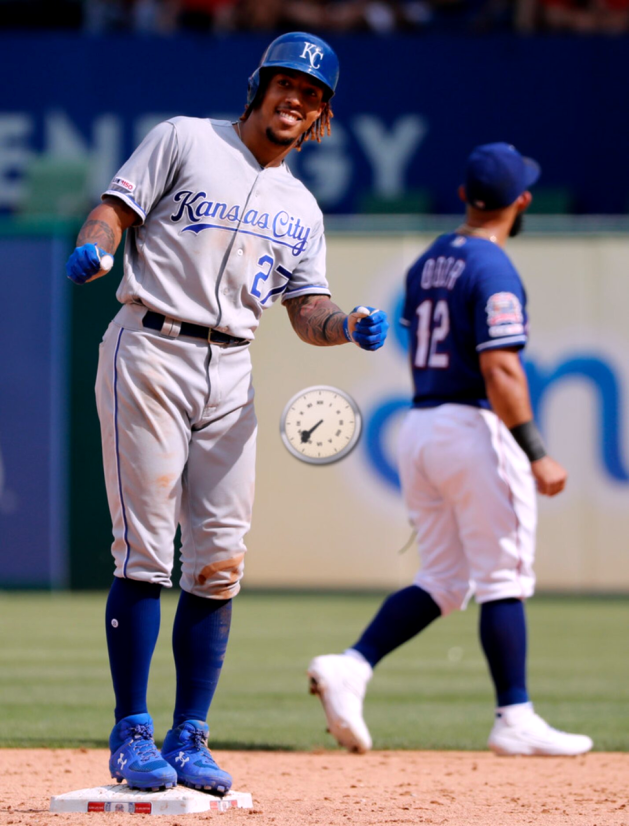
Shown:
7 h 37 min
